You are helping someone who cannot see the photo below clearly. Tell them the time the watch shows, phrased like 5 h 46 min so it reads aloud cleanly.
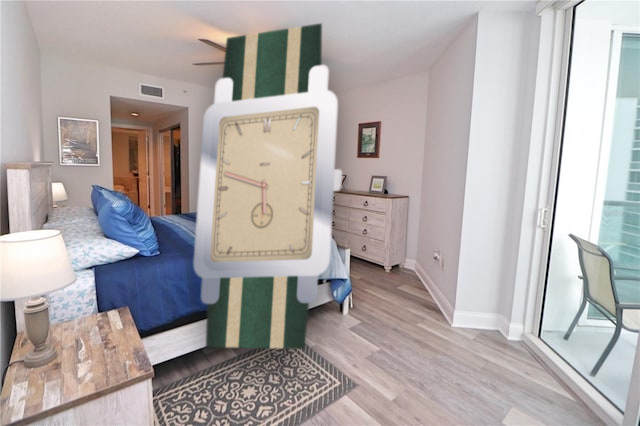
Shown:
5 h 48 min
